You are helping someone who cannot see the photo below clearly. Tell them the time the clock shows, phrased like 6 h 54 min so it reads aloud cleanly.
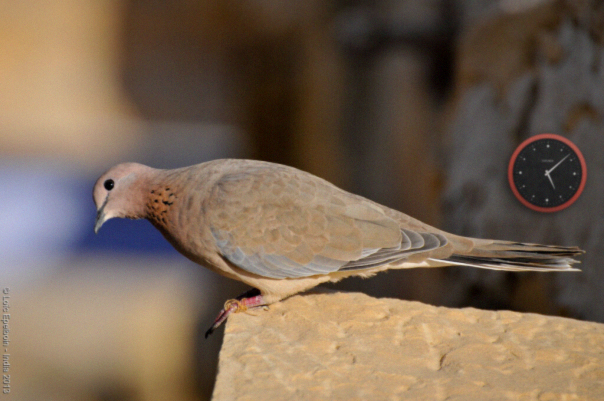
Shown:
5 h 08 min
